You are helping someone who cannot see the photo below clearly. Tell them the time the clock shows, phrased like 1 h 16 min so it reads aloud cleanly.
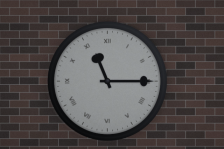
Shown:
11 h 15 min
